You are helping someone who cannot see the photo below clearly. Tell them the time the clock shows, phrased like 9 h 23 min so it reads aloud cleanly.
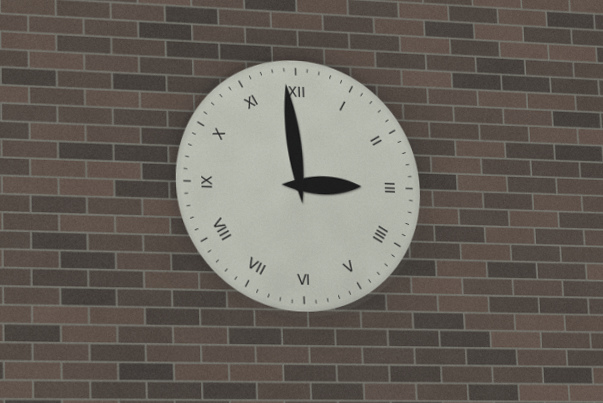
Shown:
2 h 59 min
